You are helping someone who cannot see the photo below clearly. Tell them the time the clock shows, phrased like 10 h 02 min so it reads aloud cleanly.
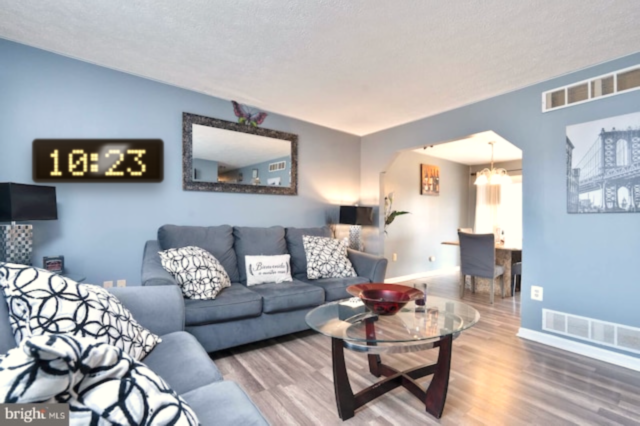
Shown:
10 h 23 min
